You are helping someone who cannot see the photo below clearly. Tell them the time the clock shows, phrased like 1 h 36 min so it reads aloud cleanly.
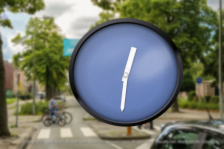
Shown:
12 h 31 min
